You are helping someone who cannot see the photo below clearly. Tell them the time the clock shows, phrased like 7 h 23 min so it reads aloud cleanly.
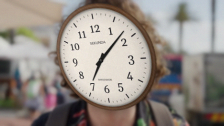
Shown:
7 h 08 min
